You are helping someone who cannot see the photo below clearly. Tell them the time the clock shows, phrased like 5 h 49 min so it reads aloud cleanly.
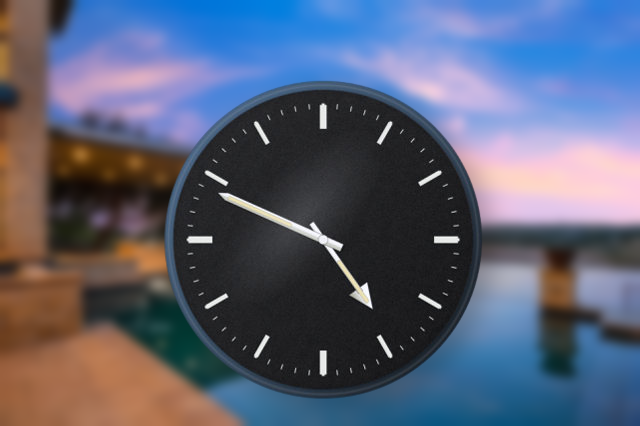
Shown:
4 h 49 min
